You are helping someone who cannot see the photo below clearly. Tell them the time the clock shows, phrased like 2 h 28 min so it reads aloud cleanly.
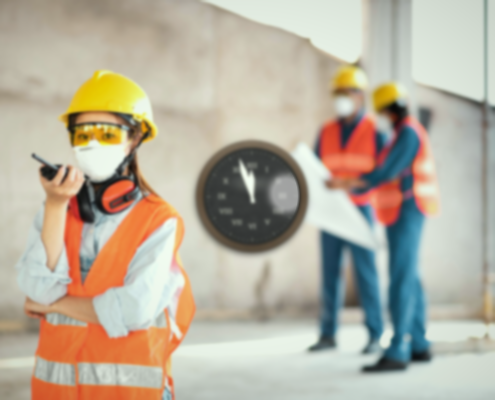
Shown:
11 h 57 min
